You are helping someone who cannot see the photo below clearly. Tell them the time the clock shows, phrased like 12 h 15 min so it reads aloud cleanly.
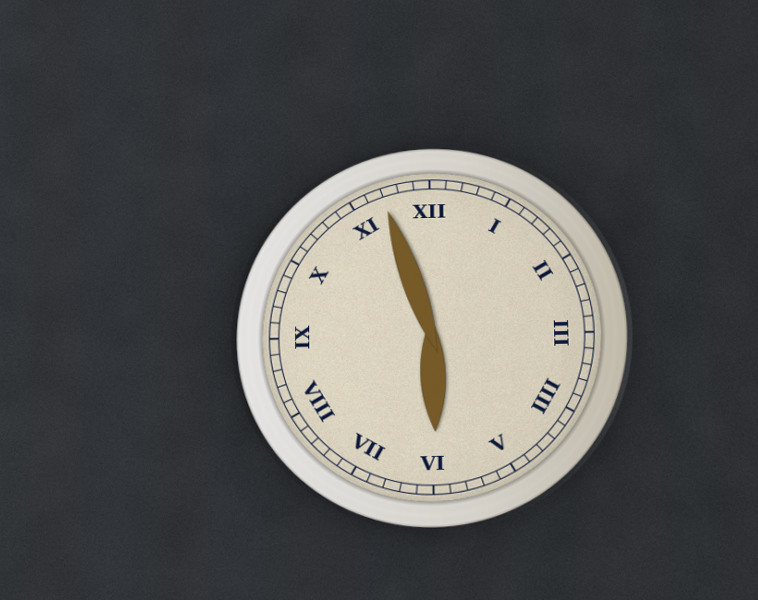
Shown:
5 h 57 min
